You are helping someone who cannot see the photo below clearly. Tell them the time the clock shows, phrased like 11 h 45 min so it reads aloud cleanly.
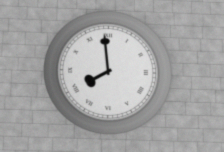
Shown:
7 h 59 min
